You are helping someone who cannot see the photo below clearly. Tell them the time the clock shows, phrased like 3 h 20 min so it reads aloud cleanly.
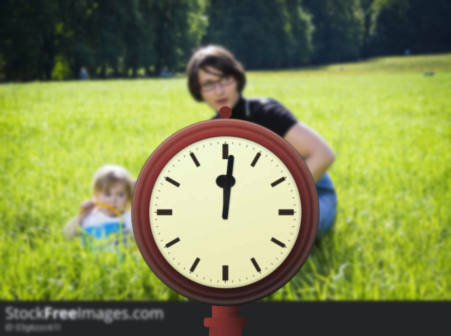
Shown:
12 h 01 min
